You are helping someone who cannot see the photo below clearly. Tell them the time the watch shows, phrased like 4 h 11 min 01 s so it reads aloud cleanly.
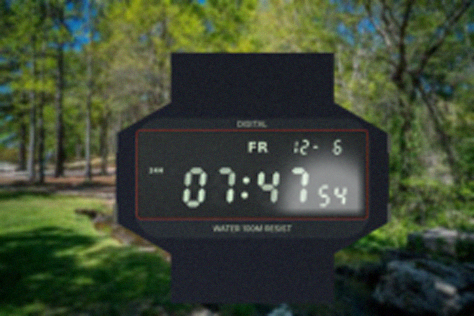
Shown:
7 h 47 min 54 s
